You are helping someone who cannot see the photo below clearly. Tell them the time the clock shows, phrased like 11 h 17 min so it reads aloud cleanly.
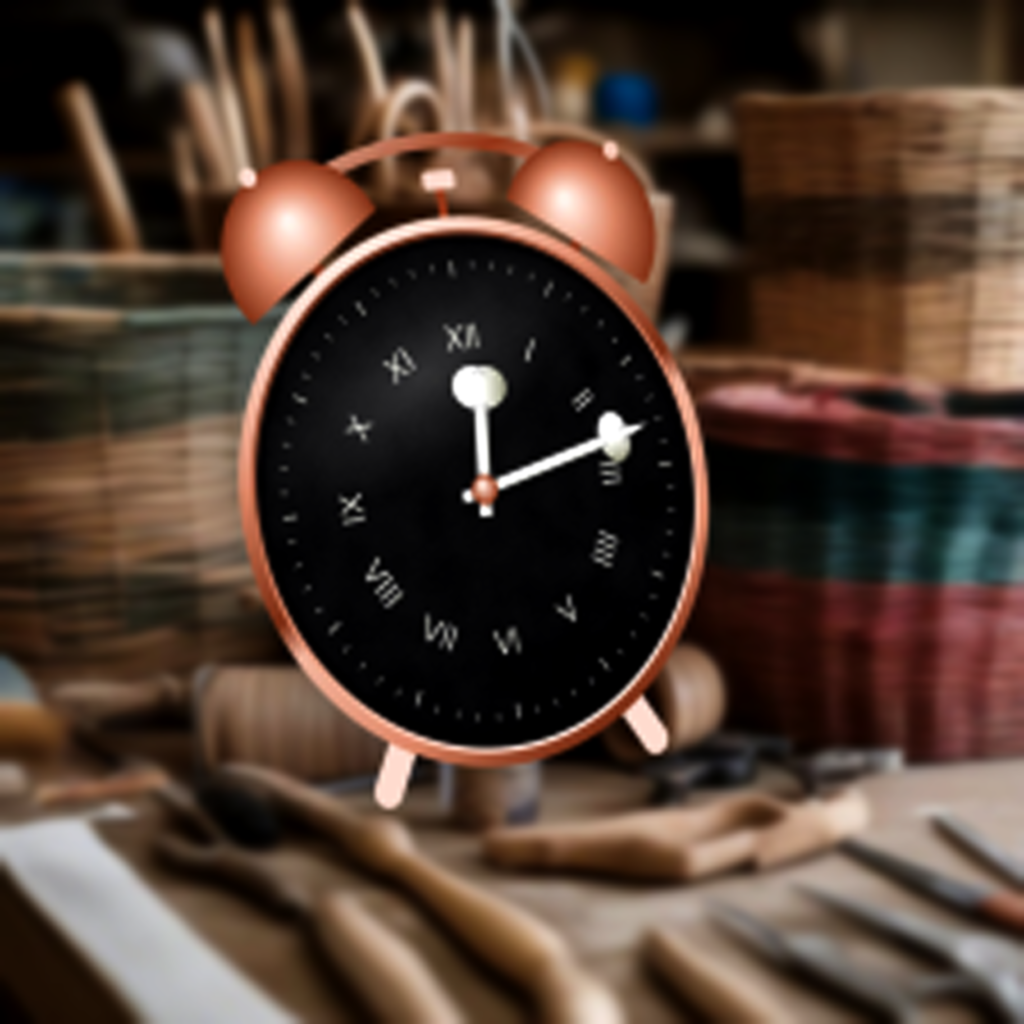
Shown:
12 h 13 min
